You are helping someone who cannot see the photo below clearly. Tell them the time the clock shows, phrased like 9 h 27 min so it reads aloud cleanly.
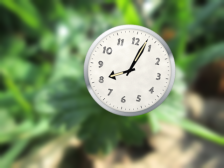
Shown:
8 h 03 min
